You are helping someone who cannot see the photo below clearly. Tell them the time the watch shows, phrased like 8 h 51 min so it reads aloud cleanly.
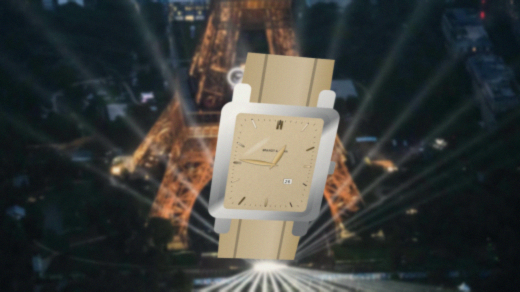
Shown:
12 h 46 min
